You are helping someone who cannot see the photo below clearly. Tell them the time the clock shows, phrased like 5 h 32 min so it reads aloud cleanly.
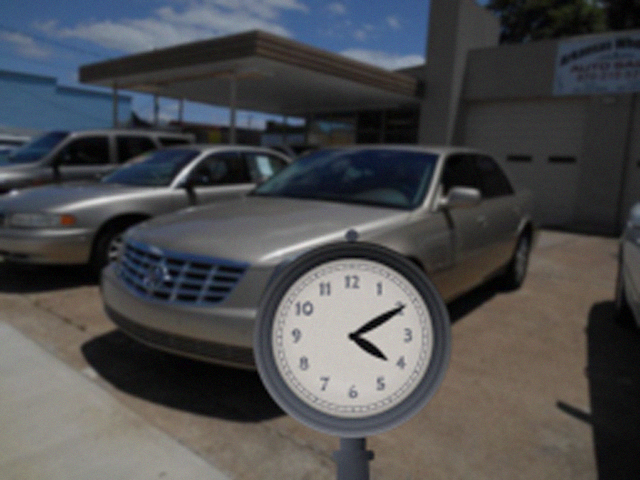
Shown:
4 h 10 min
